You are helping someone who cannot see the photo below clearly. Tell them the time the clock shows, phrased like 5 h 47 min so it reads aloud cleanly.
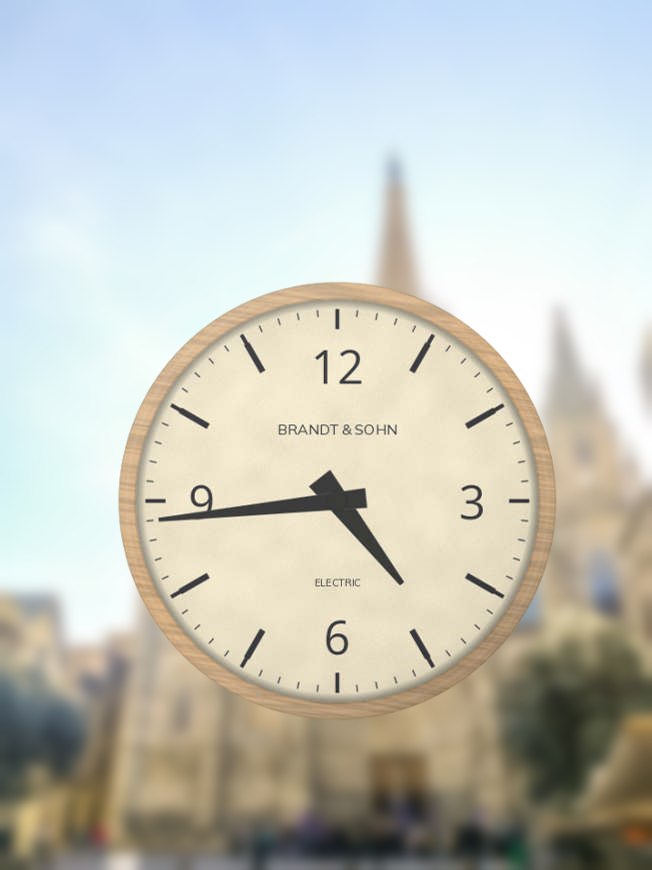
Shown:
4 h 44 min
